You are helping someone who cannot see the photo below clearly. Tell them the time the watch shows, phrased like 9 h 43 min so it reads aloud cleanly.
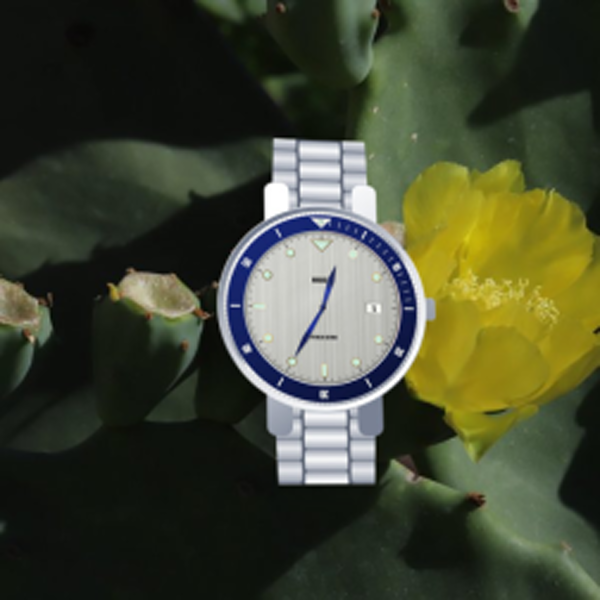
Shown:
12 h 35 min
